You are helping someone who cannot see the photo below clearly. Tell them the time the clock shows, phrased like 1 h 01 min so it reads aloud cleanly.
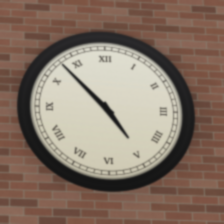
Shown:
4 h 53 min
